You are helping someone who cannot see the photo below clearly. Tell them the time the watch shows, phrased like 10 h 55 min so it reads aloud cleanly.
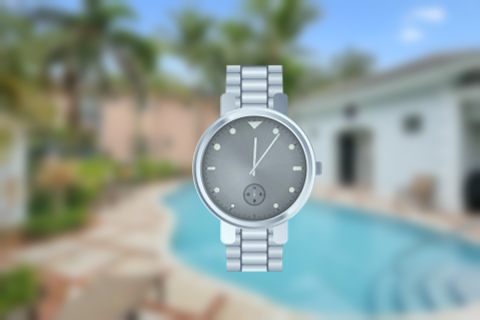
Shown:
12 h 06 min
